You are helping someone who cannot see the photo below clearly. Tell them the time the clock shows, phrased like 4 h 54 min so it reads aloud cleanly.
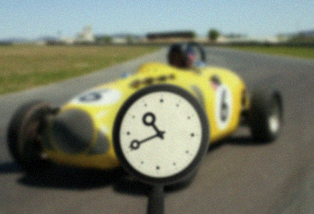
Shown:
10 h 41 min
